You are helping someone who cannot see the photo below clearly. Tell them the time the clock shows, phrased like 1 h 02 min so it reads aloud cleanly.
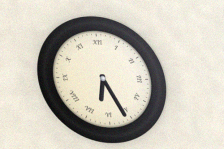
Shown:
6 h 26 min
